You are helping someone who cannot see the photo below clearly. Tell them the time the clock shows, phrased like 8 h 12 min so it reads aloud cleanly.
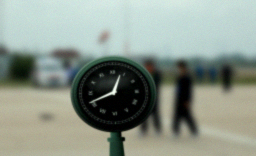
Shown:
12 h 41 min
